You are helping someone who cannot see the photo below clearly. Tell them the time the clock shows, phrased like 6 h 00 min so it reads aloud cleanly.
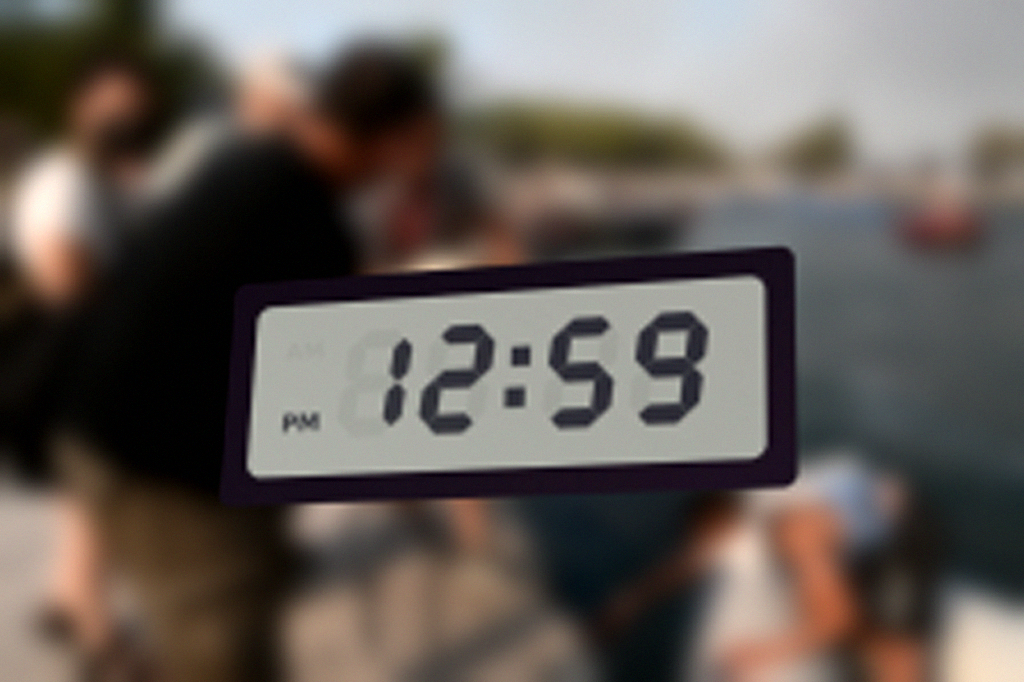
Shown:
12 h 59 min
